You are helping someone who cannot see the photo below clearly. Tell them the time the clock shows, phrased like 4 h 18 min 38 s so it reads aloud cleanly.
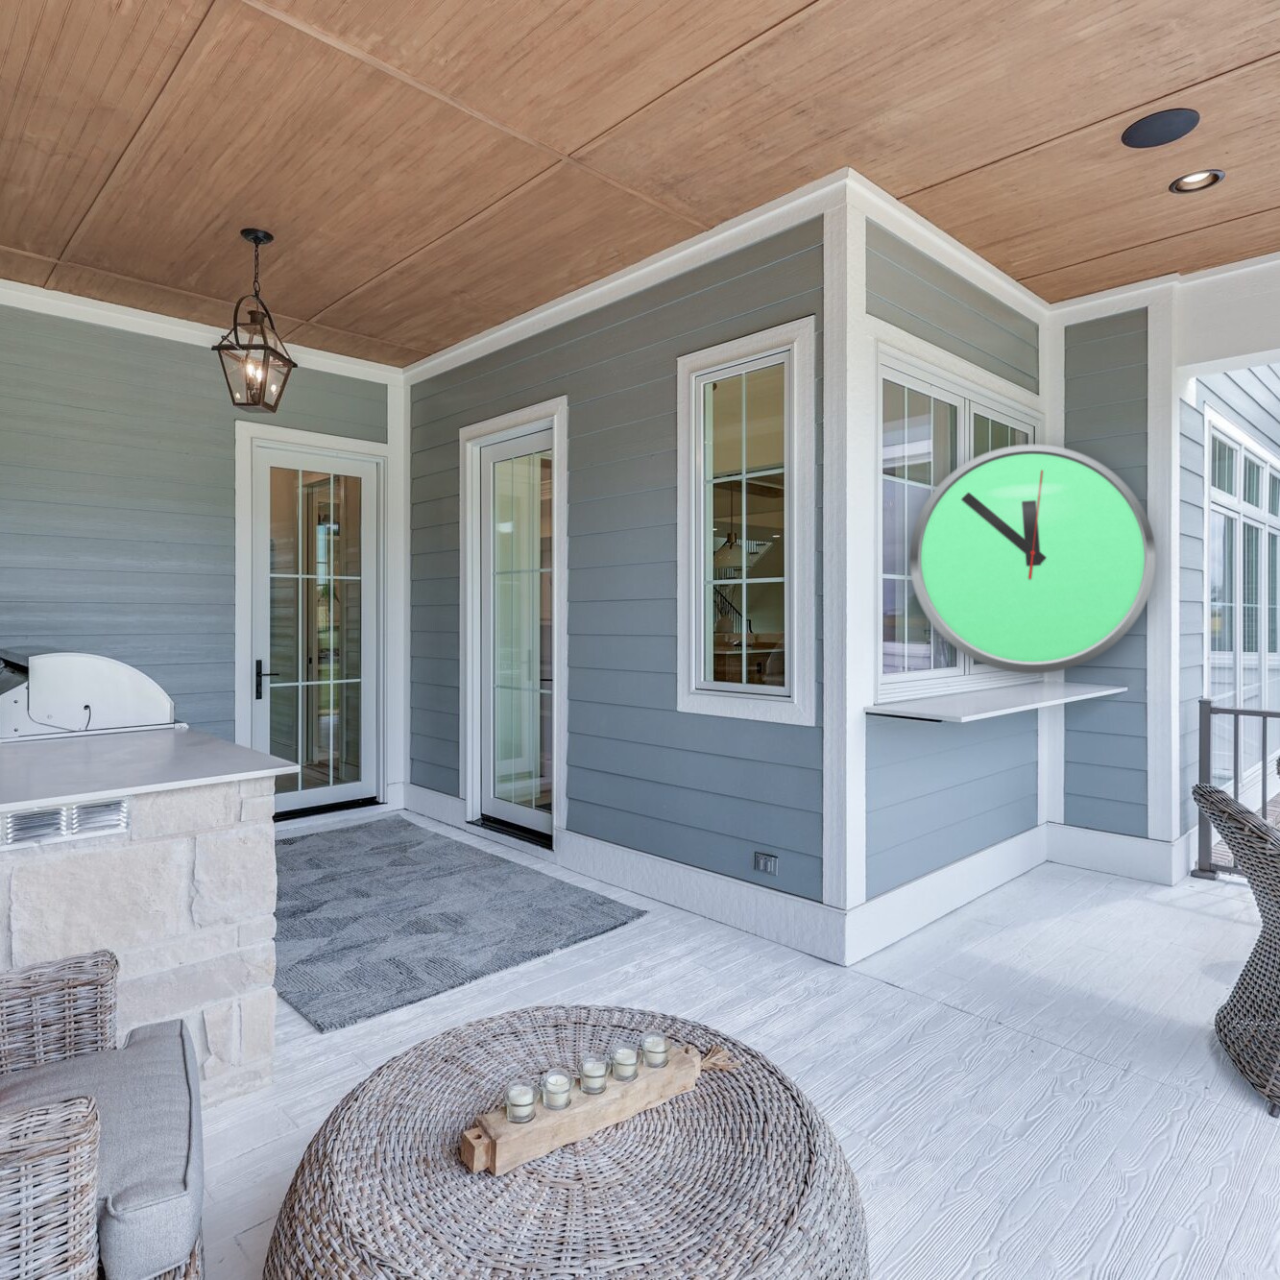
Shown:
11 h 52 min 01 s
